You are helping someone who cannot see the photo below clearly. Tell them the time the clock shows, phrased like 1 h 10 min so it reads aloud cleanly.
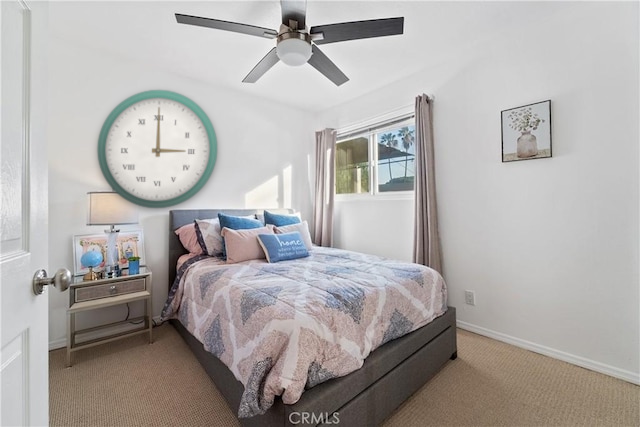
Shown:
3 h 00 min
